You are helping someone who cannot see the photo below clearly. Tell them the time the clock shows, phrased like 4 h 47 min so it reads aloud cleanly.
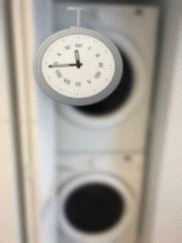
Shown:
11 h 44 min
